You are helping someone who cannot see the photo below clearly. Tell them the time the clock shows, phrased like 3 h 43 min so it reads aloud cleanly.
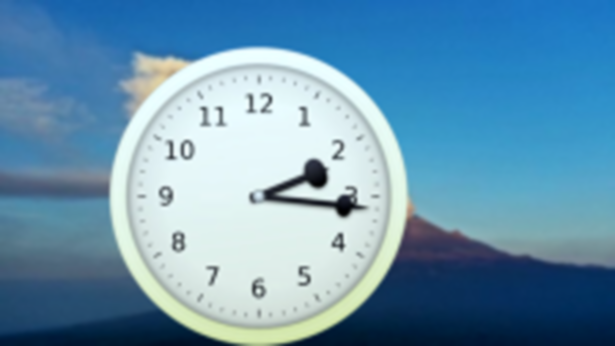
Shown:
2 h 16 min
